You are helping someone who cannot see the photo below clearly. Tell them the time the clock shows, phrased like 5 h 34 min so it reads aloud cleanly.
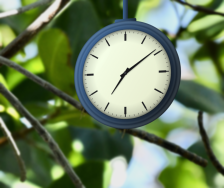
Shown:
7 h 09 min
